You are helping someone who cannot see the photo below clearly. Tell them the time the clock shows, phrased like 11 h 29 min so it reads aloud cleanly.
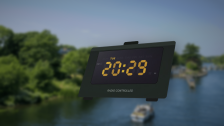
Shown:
20 h 29 min
